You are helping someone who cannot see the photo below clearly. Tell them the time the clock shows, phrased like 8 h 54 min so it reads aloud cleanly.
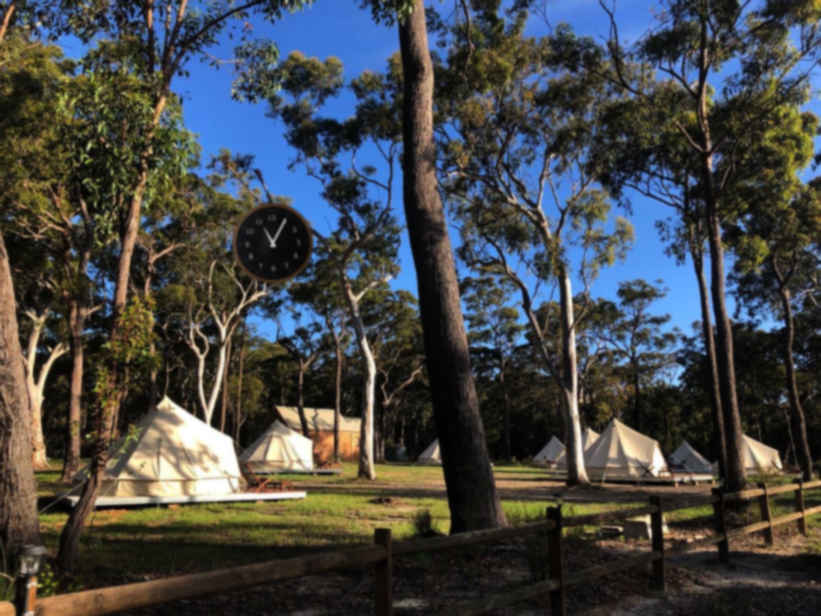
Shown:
11 h 05 min
